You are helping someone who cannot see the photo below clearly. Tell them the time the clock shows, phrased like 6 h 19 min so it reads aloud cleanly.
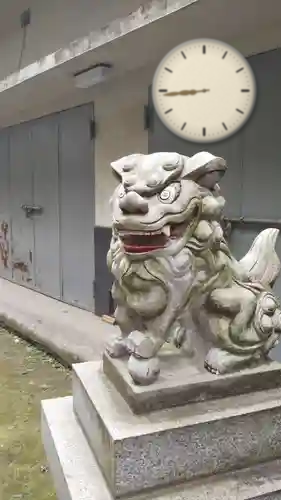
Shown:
8 h 44 min
